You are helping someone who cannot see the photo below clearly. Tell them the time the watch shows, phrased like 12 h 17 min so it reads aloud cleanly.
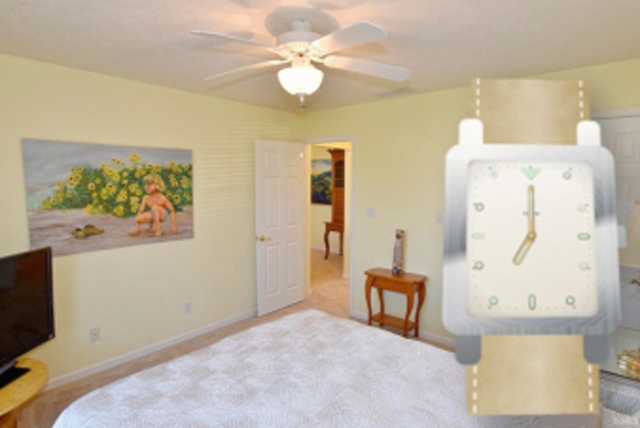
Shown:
7 h 00 min
